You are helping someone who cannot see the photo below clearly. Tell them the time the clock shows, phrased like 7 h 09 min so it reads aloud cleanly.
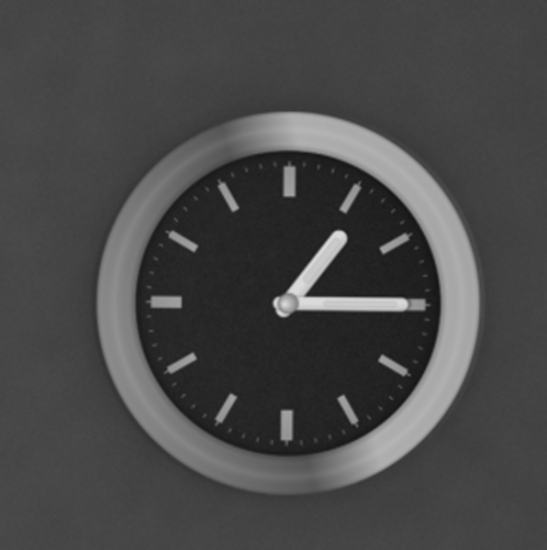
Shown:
1 h 15 min
